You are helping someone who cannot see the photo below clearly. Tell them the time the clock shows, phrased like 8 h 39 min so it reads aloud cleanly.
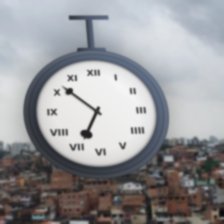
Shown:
6 h 52 min
